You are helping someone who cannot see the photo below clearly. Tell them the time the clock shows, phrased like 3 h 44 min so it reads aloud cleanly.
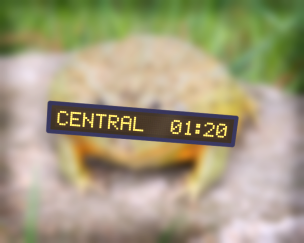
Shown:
1 h 20 min
